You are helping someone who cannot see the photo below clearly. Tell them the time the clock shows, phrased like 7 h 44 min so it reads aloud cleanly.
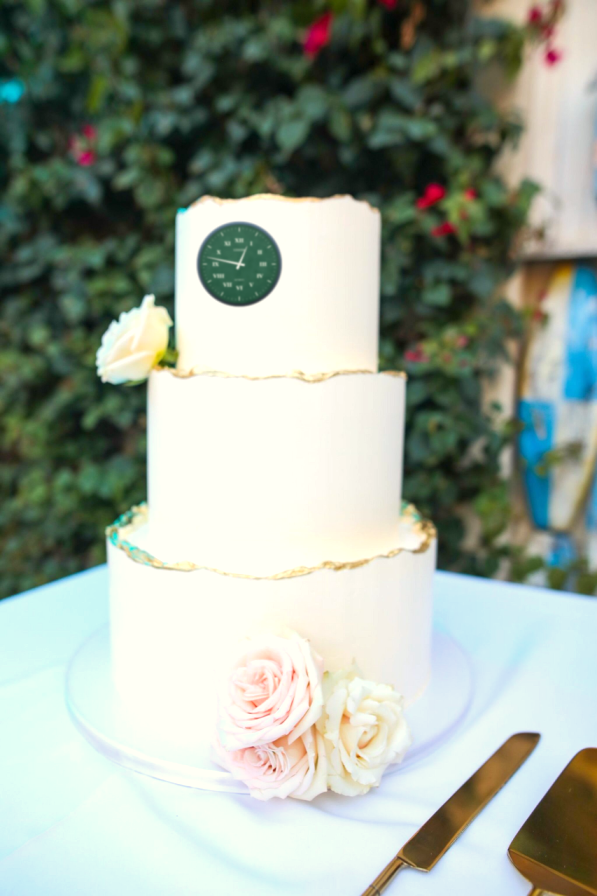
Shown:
12 h 47 min
